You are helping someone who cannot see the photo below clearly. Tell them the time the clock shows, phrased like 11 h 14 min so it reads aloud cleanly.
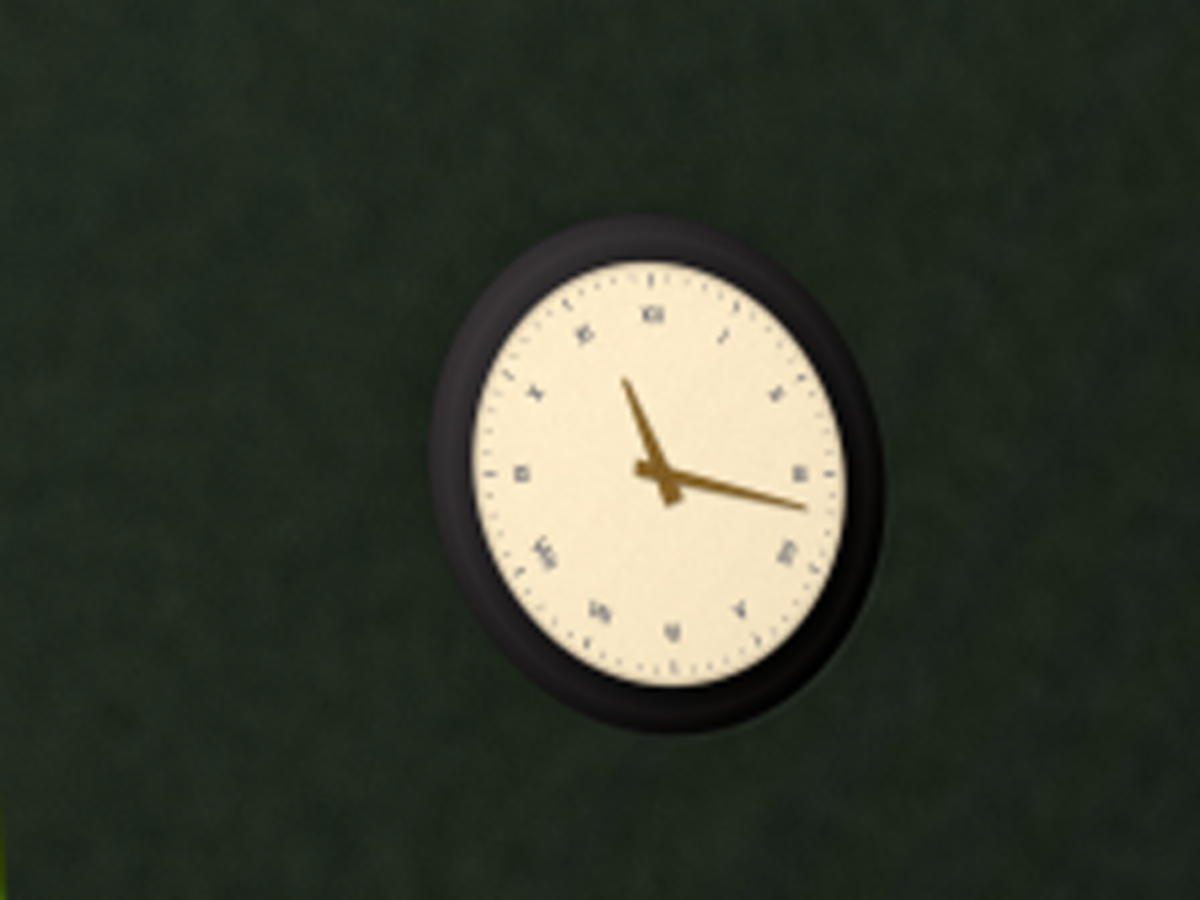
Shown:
11 h 17 min
